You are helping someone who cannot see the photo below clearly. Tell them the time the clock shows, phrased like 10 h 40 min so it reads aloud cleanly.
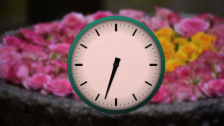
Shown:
6 h 33 min
